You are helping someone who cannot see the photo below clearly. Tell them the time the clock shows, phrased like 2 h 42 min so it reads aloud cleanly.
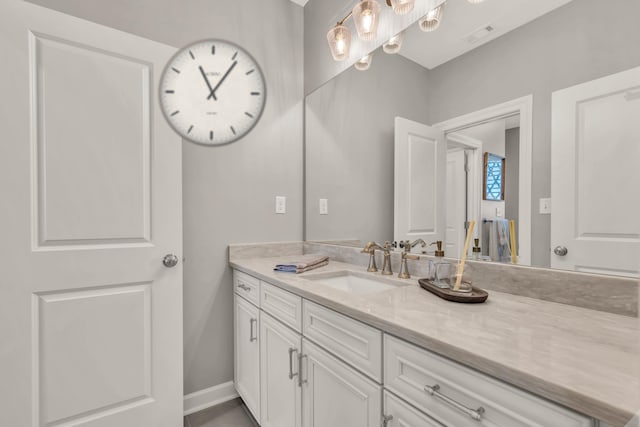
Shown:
11 h 06 min
